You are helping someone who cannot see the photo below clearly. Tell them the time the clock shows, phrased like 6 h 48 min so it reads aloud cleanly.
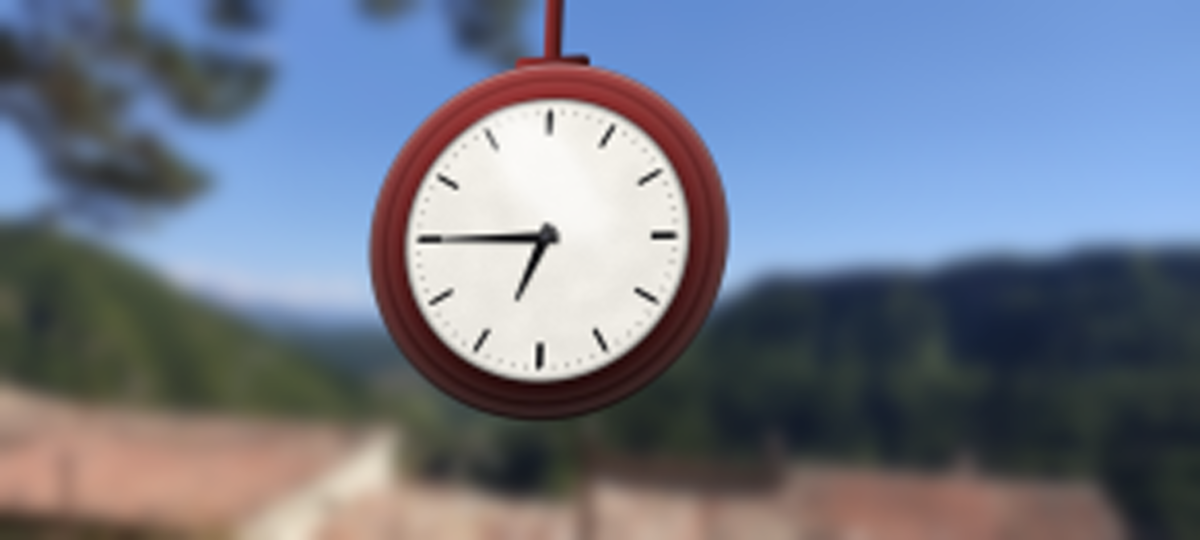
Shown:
6 h 45 min
